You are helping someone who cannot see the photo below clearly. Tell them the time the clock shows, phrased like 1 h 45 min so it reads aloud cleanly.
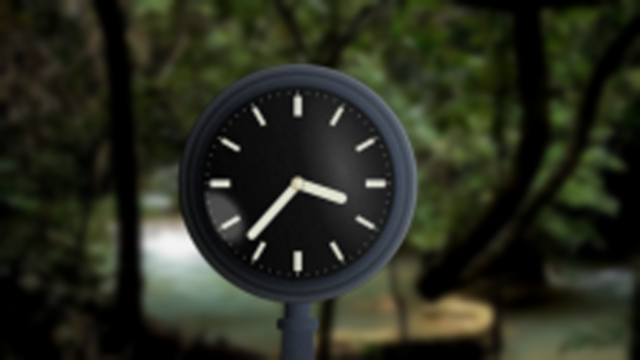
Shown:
3 h 37 min
